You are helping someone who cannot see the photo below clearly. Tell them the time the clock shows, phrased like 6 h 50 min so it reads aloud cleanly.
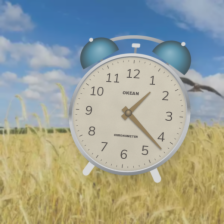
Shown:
1 h 22 min
